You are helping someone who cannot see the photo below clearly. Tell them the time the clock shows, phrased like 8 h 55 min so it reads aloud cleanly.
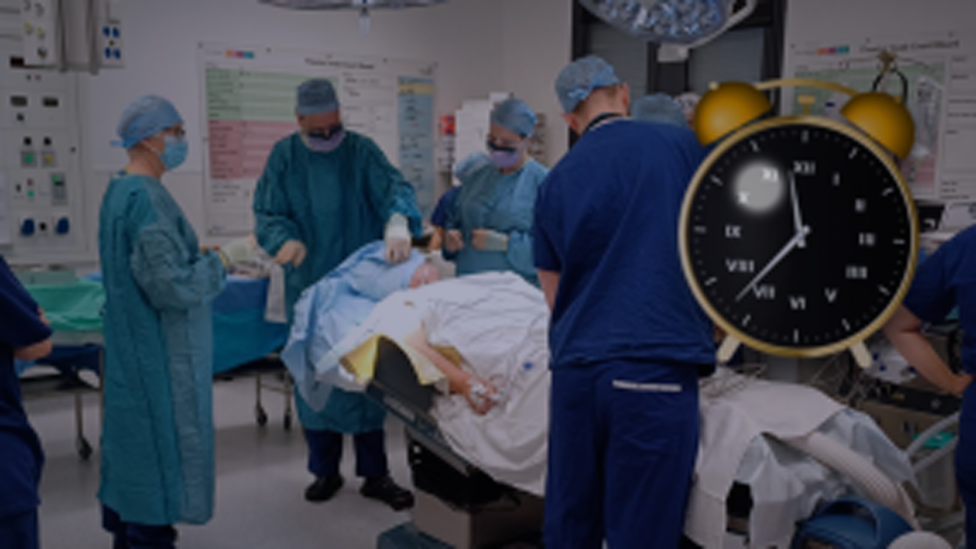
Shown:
11 h 37 min
